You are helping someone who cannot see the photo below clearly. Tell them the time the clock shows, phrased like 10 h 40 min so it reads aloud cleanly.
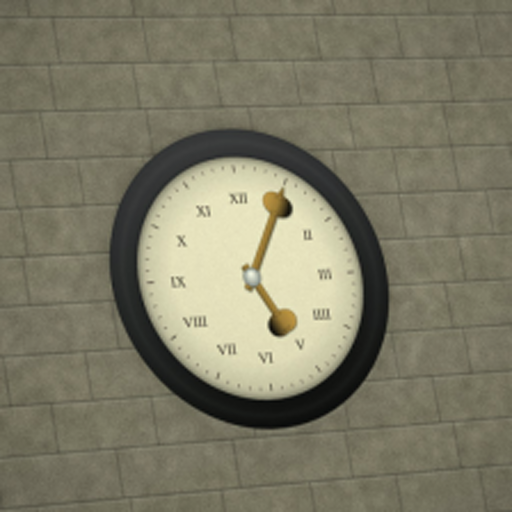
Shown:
5 h 05 min
